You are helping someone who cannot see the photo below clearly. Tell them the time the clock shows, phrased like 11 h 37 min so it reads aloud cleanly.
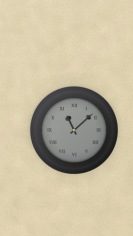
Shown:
11 h 08 min
